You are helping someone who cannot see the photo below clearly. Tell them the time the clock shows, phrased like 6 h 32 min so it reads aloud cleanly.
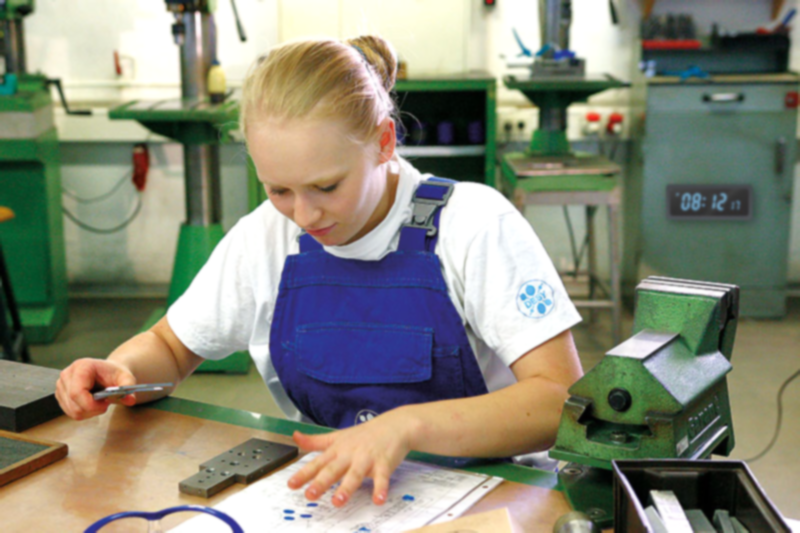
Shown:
8 h 12 min
